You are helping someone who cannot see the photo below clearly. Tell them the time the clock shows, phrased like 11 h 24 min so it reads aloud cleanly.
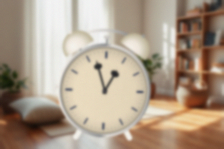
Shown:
12 h 57 min
